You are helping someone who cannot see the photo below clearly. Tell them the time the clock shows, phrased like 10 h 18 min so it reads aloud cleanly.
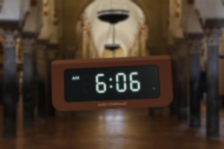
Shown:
6 h 06 min
